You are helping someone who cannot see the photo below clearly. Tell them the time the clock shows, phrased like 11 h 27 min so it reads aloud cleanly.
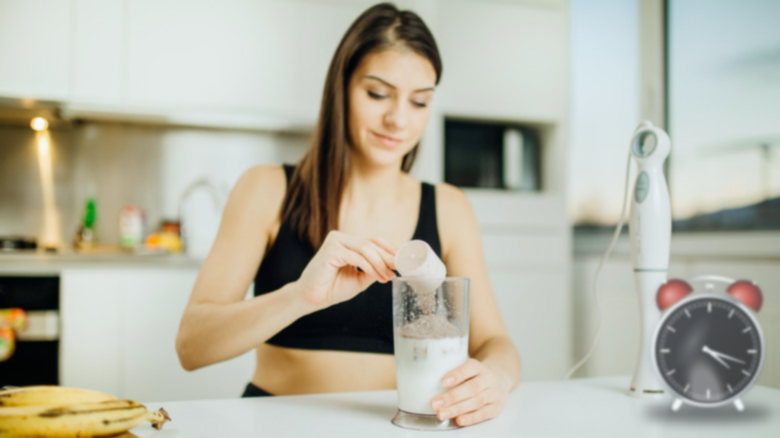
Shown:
4 h 18 min
